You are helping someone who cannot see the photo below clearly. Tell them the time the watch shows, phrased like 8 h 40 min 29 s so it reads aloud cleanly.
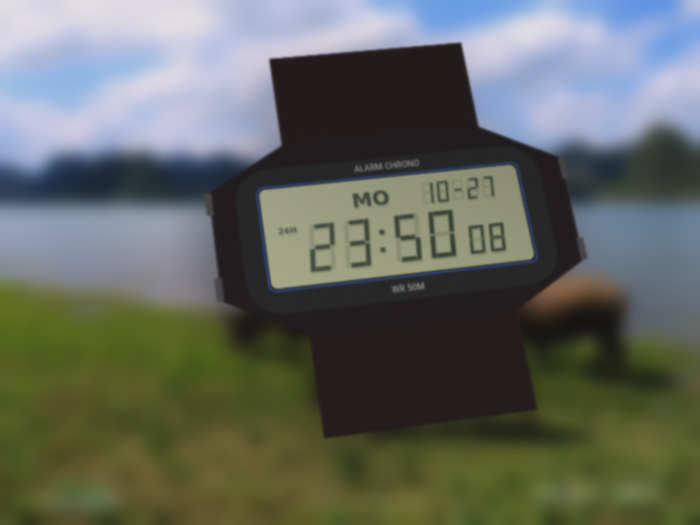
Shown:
23 h 50 min 08 s
